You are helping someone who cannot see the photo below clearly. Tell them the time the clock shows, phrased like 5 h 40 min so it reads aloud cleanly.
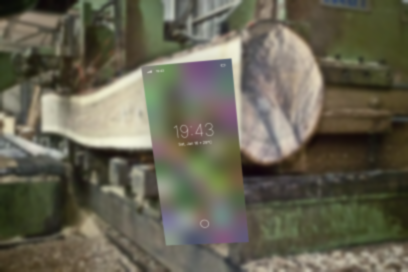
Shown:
19 h 43 min
